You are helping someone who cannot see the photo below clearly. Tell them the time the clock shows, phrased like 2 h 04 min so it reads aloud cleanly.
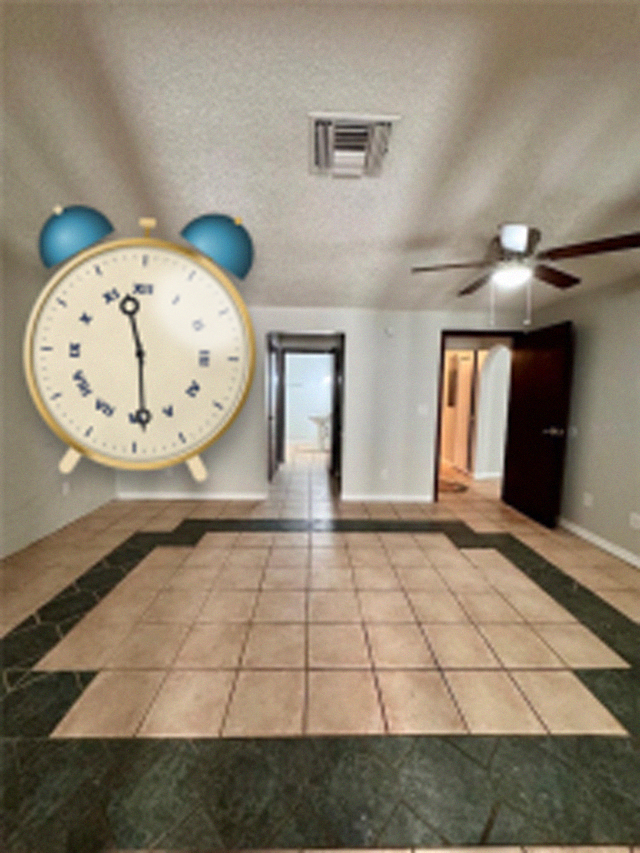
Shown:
11 h 29 min
